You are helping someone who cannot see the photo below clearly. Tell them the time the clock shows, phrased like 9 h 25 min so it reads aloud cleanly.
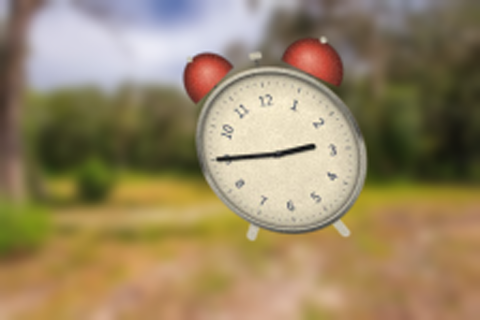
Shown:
2 h 45 min
